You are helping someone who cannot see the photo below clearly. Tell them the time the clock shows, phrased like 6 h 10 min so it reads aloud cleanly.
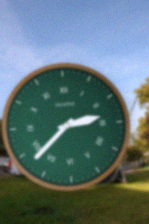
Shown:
2 h 38 min
